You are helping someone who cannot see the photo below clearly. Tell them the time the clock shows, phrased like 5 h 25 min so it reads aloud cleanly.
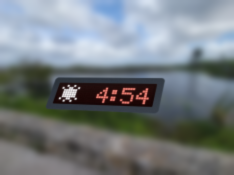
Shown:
4 h 54 min
